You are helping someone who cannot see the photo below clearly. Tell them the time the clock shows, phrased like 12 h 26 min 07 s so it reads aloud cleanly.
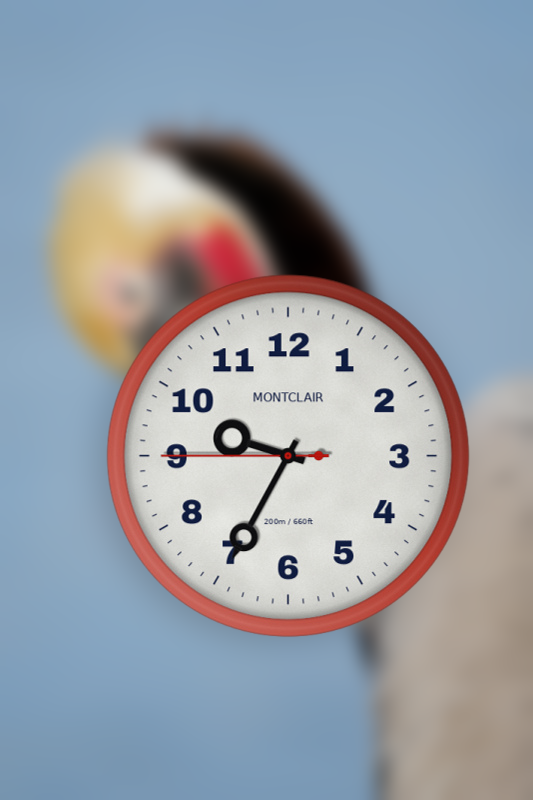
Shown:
9 h 34 min 45 s
